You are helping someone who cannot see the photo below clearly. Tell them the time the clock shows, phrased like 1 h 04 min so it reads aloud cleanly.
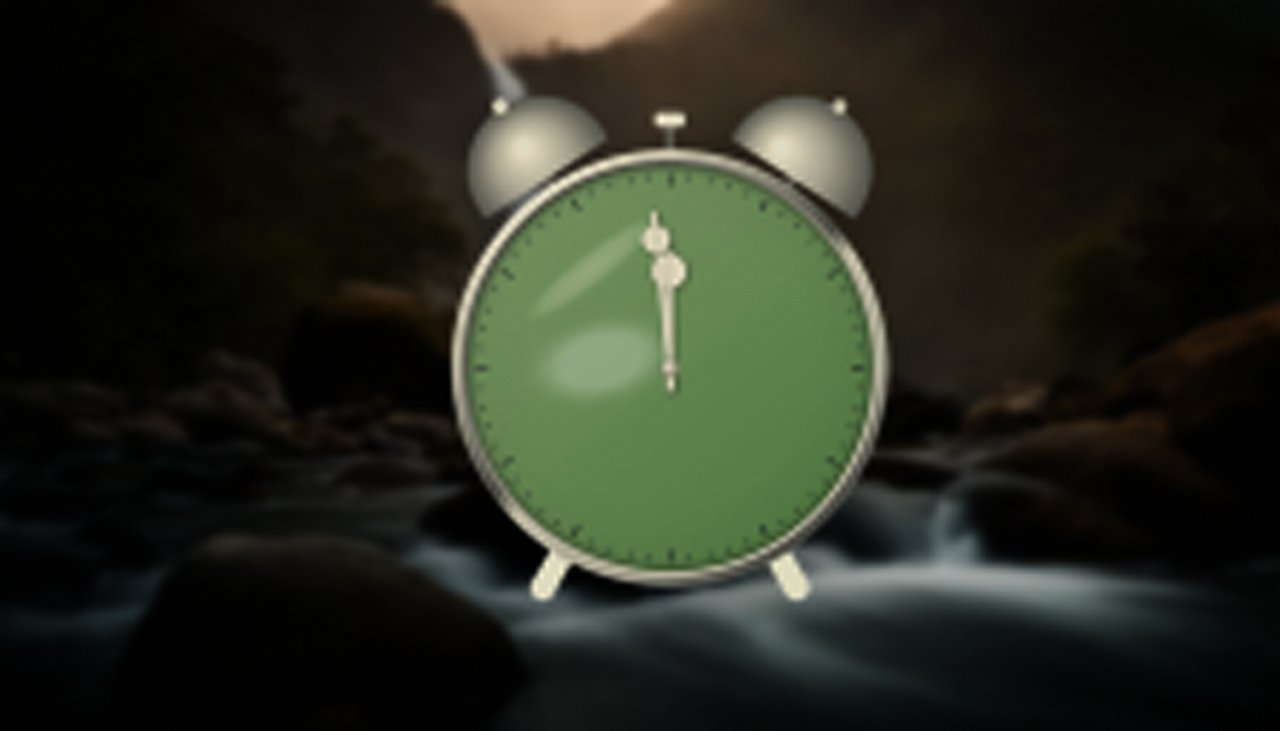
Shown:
11 h 59 min
